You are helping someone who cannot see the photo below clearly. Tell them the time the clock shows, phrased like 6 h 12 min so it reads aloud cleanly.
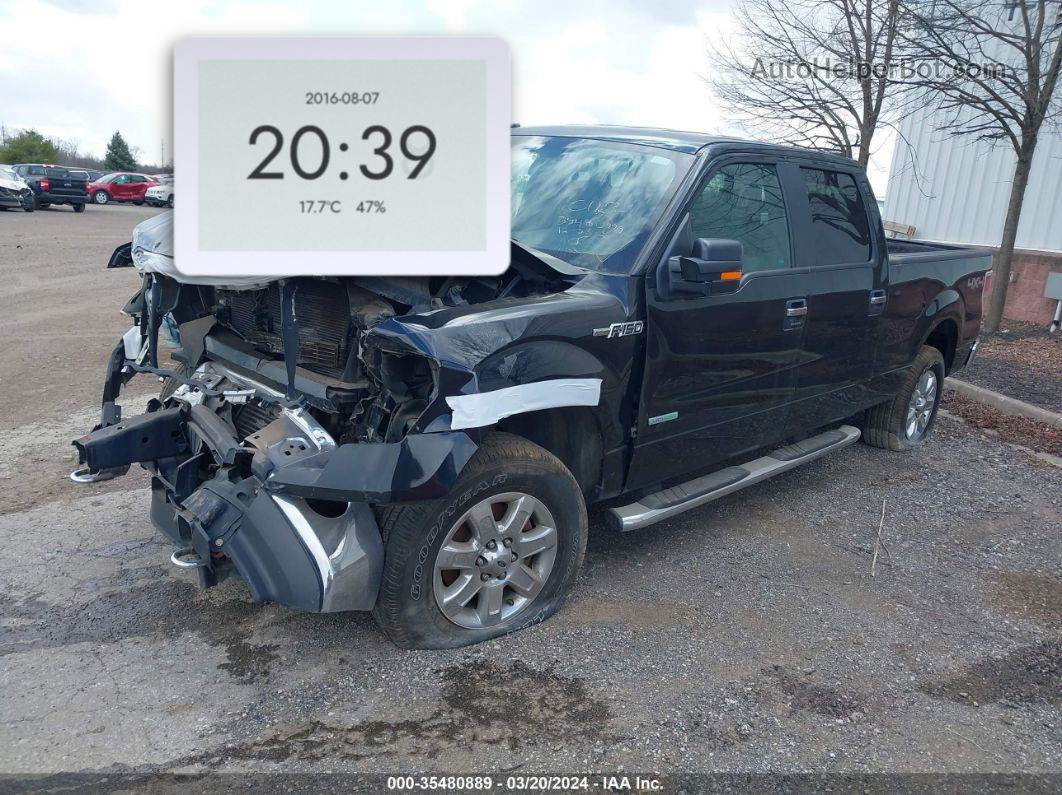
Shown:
20 h 39 min
